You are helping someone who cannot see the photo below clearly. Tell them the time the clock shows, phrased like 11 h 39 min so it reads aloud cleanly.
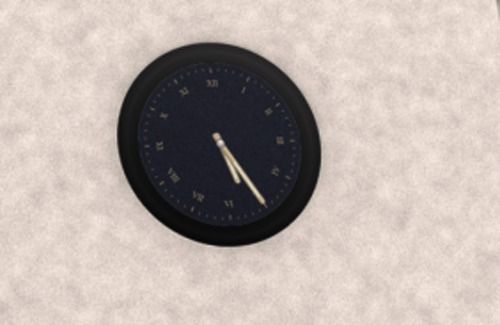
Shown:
5 h 25 min
